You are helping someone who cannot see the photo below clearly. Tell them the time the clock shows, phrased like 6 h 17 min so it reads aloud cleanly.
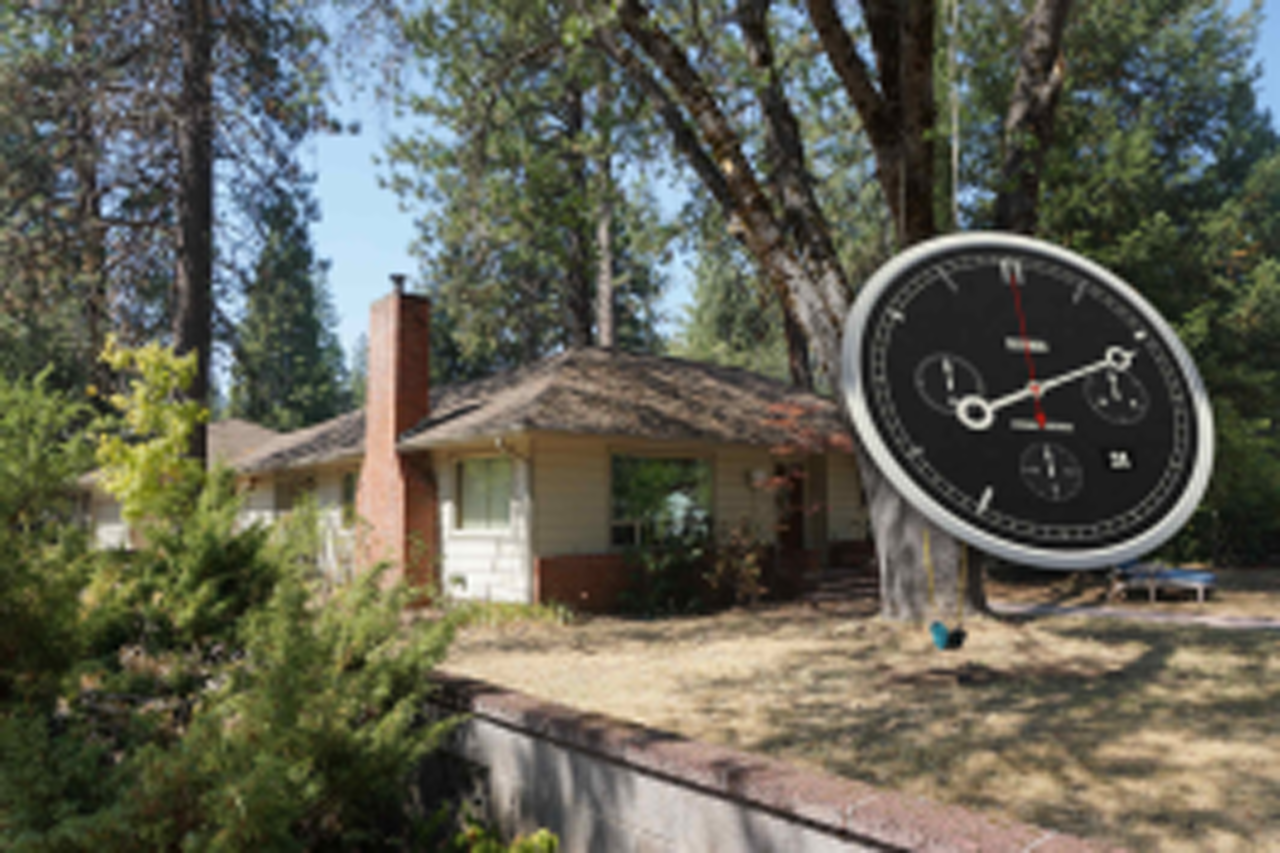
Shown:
8 h 11 min
